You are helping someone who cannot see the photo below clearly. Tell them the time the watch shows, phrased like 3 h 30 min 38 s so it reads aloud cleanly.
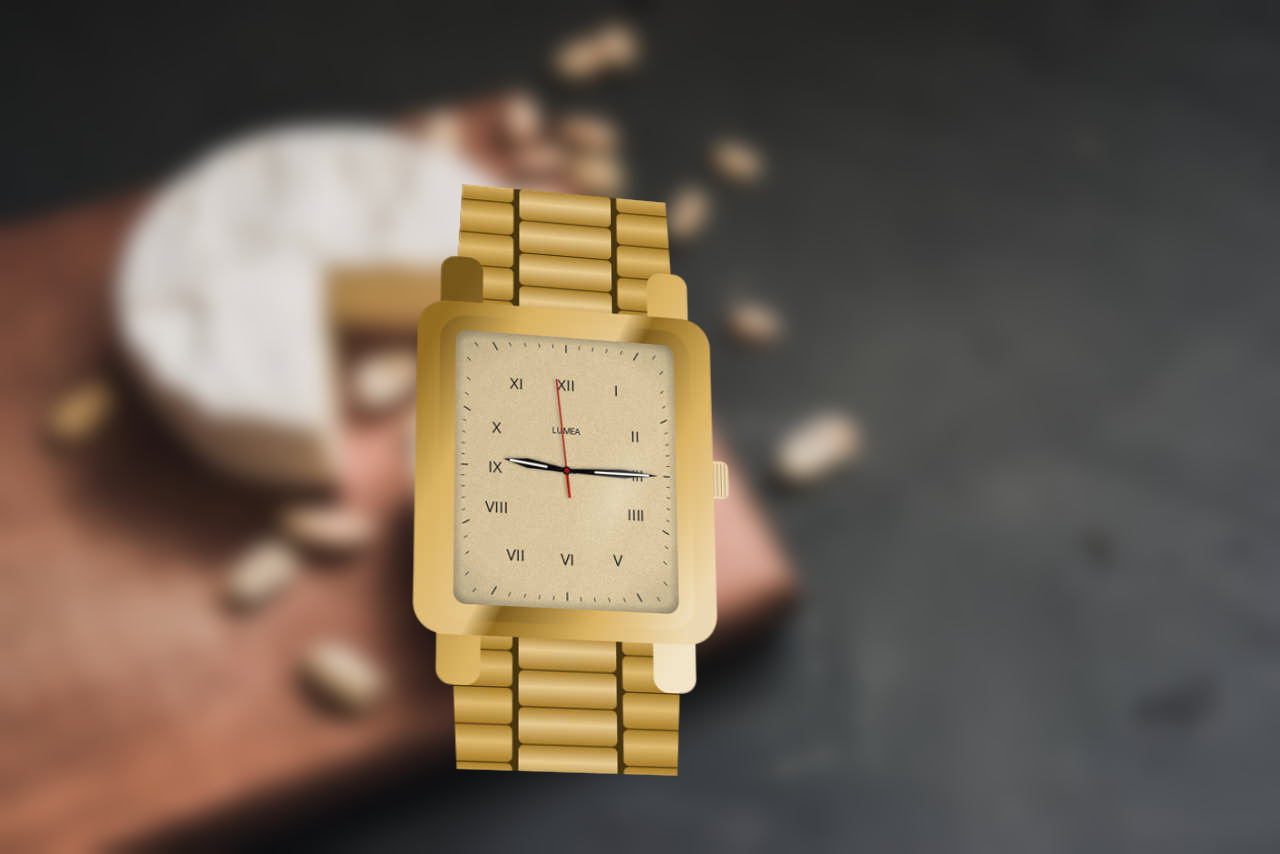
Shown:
9 h 14 min 59 s
